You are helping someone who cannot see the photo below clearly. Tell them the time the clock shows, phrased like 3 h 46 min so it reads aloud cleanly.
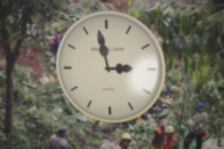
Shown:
2 h 58 min
